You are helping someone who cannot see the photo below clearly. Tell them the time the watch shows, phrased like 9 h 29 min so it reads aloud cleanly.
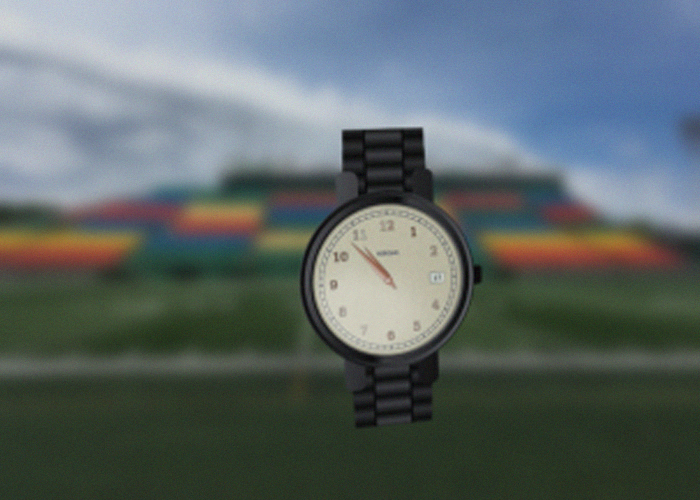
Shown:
10 h 53 min
